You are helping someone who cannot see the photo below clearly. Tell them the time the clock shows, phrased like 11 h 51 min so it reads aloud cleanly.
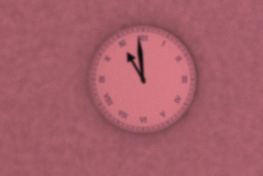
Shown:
10 h 59 min
